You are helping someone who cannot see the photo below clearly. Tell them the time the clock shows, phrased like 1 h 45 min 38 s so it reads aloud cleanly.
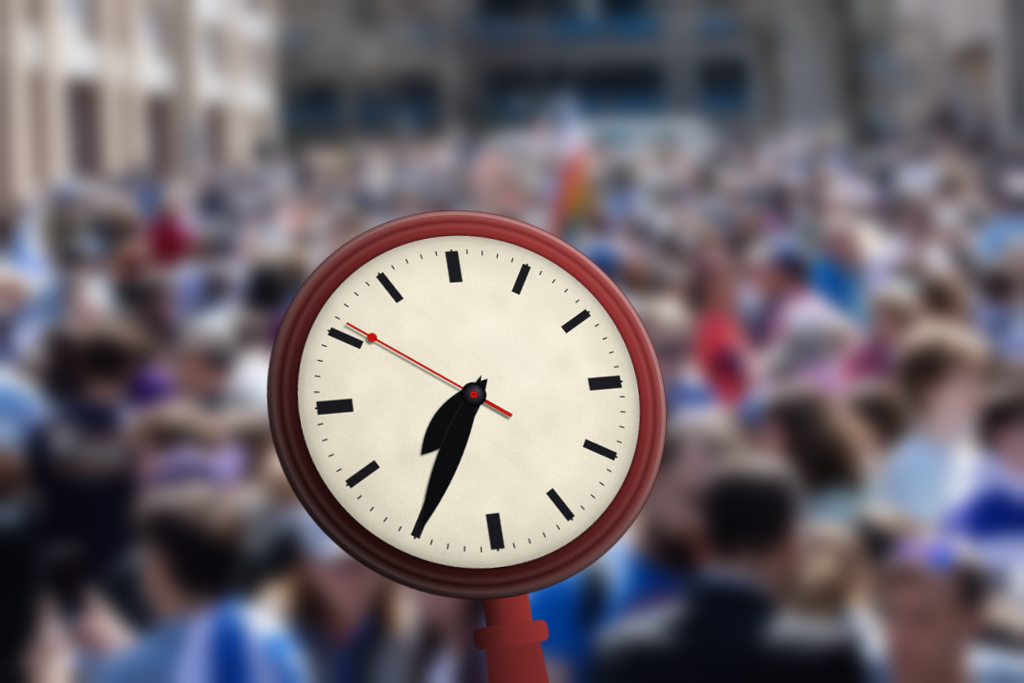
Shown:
7 h 34 min 51 s
